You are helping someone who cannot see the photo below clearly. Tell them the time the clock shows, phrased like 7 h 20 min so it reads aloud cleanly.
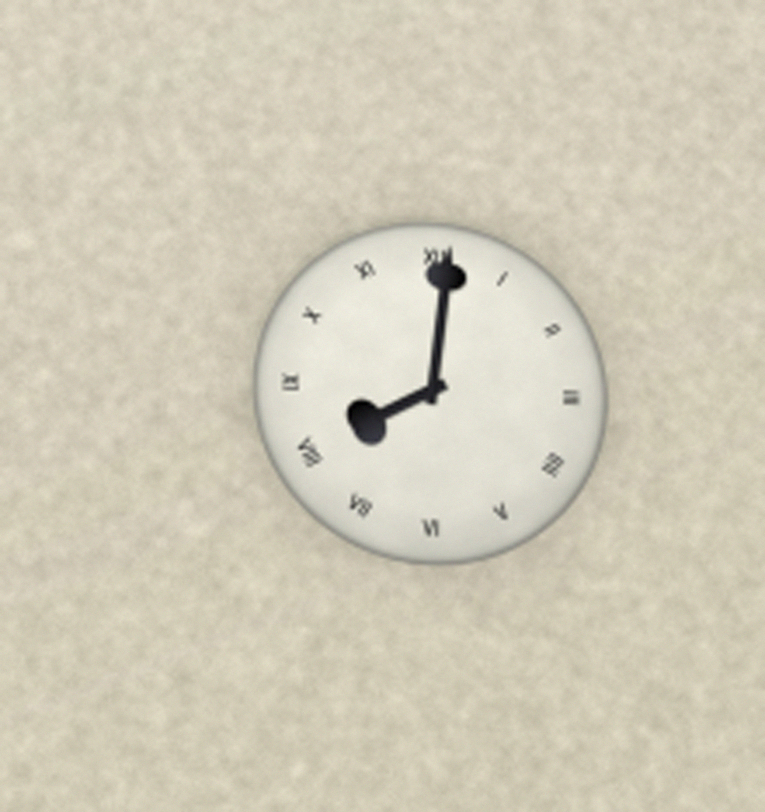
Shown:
8 h 01 min
